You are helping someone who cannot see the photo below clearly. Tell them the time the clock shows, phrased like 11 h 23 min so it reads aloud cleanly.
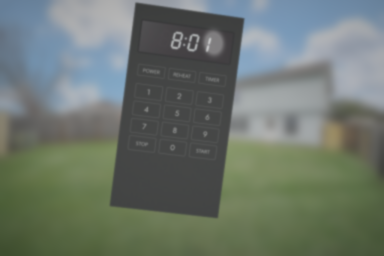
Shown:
8 h 01 min
